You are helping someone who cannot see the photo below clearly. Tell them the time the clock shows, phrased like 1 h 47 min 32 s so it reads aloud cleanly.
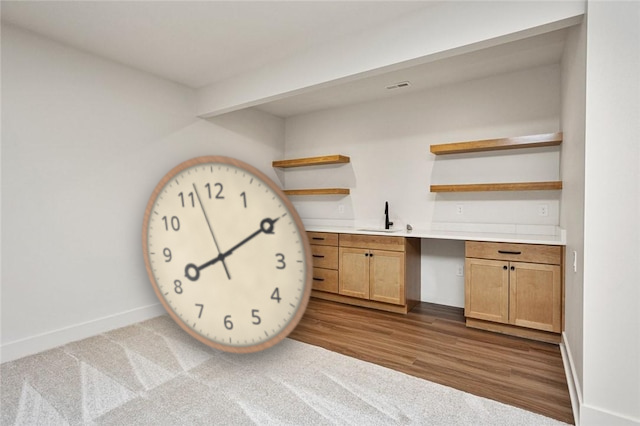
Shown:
8 h 09 min 57 s
